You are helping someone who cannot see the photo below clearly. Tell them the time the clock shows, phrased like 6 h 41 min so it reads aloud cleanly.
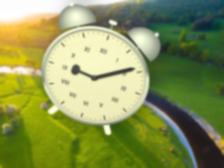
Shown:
9 h 09 min
